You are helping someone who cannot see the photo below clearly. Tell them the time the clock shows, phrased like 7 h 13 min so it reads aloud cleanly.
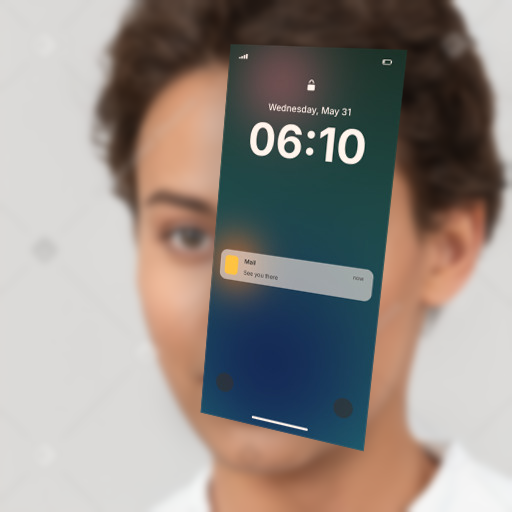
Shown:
6 h 10 min
